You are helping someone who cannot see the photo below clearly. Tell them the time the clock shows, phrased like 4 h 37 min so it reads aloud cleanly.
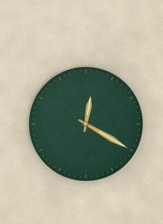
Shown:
12 h 20 min
